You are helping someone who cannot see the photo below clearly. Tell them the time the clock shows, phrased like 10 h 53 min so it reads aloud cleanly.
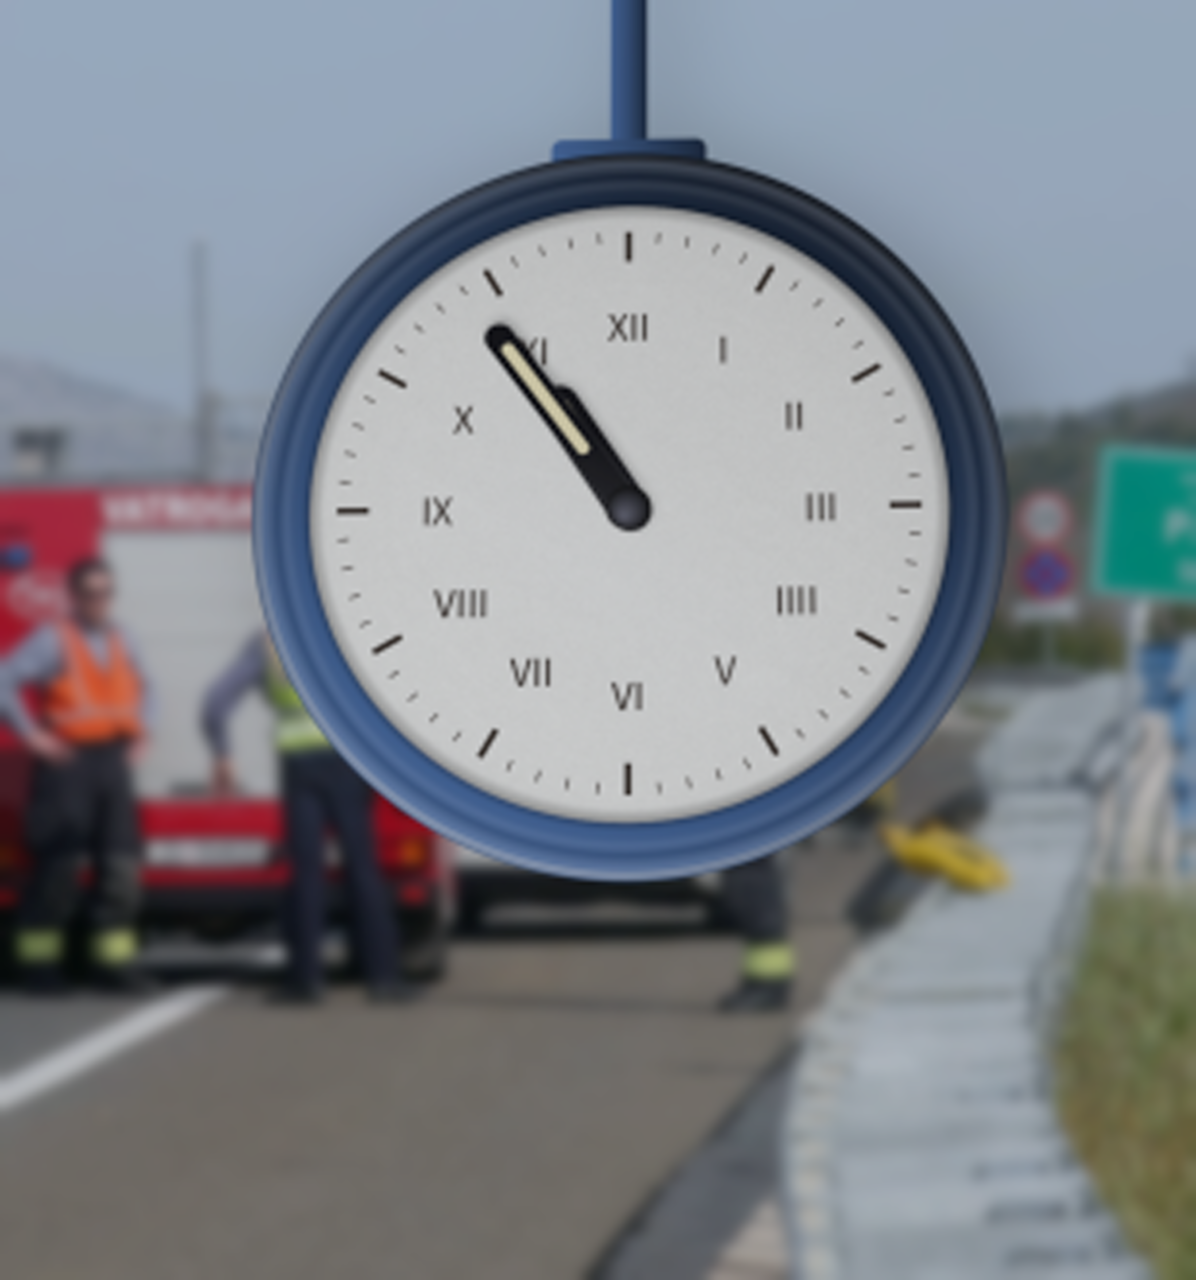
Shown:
10 h 54 min
